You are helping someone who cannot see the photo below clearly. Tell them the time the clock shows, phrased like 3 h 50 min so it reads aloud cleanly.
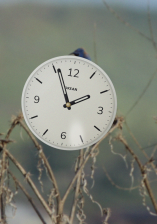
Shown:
1 h 56 min
